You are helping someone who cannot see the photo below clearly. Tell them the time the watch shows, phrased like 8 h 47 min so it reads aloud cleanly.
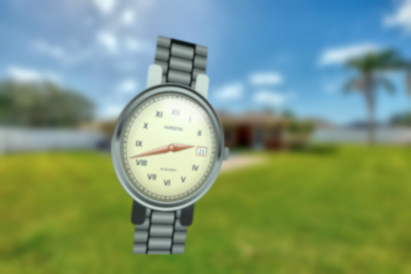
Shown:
2 h 42 min
